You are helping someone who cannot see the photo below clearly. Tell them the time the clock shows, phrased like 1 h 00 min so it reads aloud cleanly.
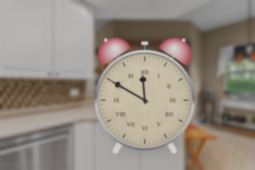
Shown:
11 h 50 min
